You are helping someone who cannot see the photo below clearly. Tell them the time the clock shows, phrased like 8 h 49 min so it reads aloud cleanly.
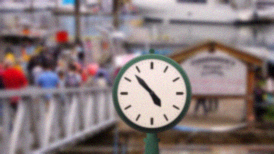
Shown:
4 h 53 min
